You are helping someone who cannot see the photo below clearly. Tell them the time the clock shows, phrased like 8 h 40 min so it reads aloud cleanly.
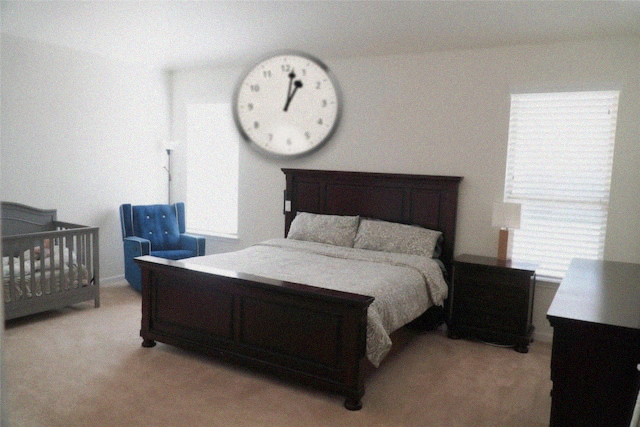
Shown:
1 h 02 min
